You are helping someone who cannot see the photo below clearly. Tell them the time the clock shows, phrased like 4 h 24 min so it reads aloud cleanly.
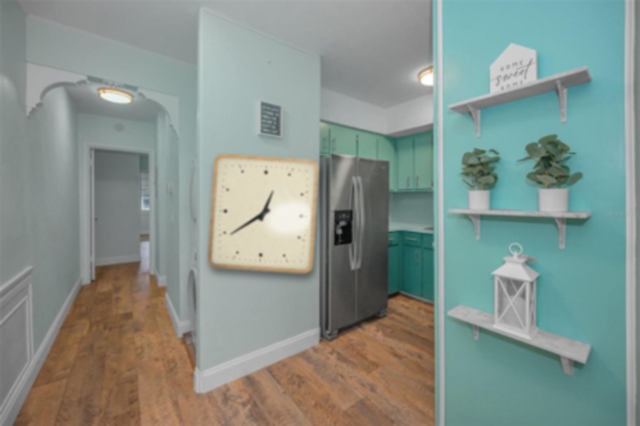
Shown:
12 h 39 min
